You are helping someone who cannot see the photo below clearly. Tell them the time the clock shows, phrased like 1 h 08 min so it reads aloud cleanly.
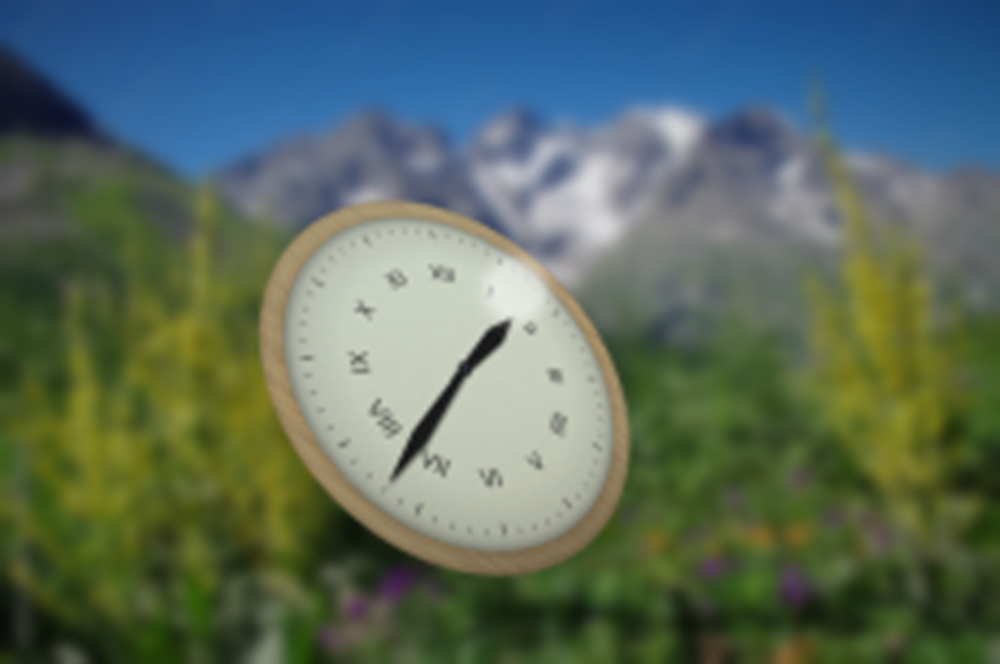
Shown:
1 h 37 min
